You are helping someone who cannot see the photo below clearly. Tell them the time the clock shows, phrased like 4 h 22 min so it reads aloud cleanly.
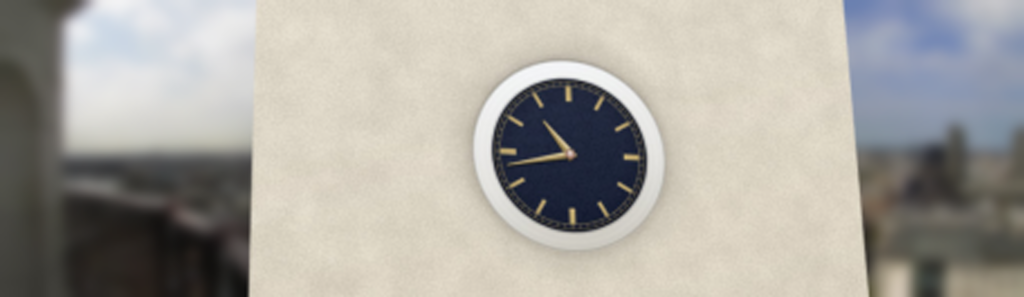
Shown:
10 h 43 min
